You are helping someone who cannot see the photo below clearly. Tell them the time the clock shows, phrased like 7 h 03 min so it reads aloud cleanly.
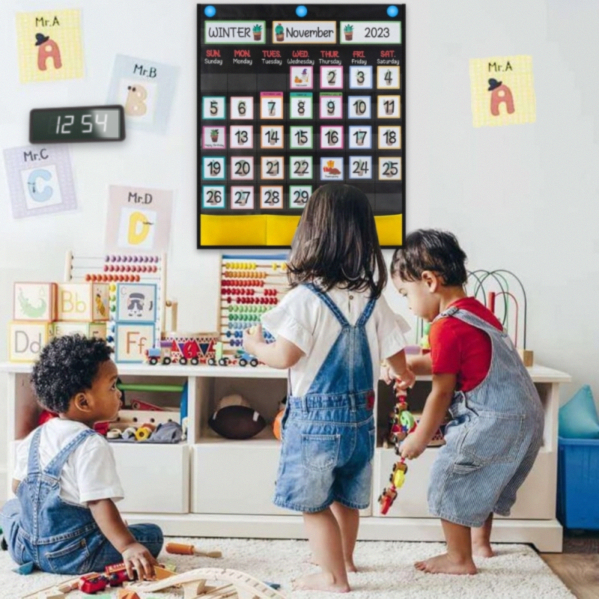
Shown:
12 h 54 min
